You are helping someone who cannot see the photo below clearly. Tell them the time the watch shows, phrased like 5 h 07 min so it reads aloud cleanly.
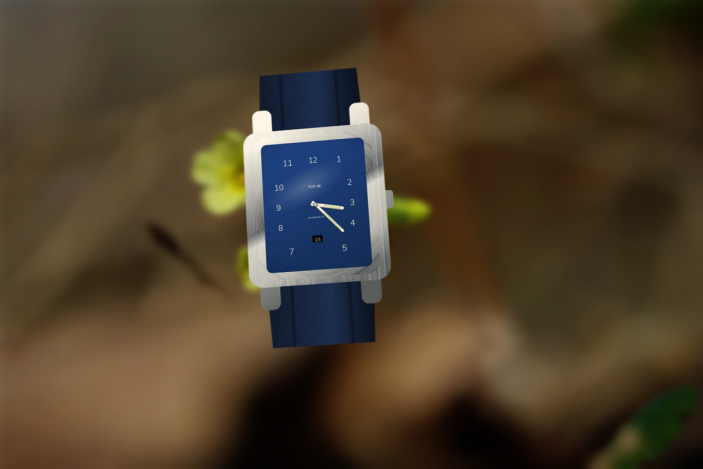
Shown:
3 h 23 min
